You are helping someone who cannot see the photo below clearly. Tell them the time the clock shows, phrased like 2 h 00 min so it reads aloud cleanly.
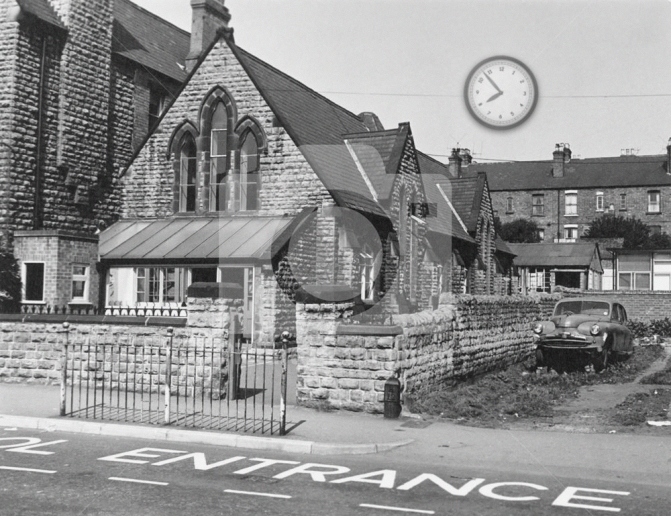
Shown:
7 h 53 min
